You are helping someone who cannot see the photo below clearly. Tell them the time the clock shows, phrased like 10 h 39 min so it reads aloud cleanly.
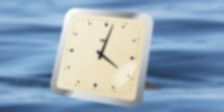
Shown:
4 h 02 min
